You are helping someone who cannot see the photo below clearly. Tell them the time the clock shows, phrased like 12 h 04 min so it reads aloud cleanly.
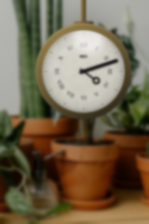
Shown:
4 h 12 min
